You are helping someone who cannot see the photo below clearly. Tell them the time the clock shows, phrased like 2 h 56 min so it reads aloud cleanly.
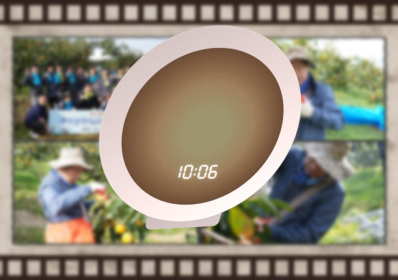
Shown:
10 h 06 min
